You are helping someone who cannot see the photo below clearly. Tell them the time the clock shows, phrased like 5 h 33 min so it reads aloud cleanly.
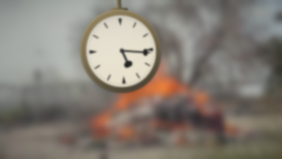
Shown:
5 h 16 min
